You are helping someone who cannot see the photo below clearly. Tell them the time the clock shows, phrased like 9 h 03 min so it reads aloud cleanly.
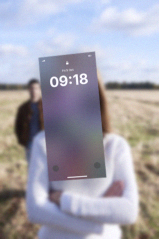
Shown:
9 h 18 min
